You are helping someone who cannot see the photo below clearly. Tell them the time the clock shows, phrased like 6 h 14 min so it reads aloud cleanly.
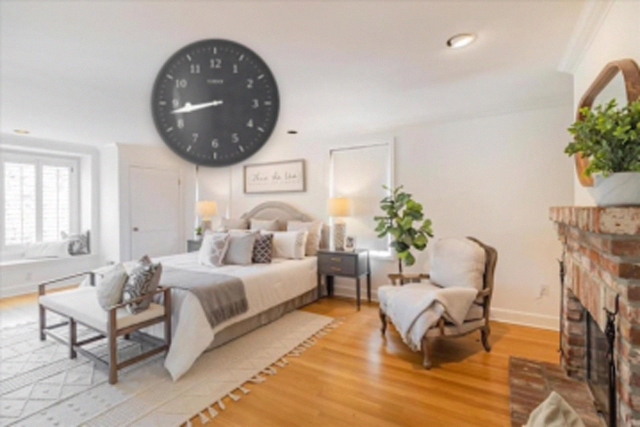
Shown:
8 h 43 min
